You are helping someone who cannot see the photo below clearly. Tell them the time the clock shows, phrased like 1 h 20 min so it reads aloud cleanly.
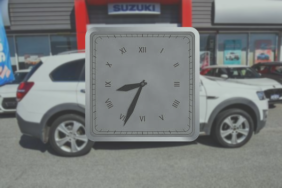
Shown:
8 h 34 min
